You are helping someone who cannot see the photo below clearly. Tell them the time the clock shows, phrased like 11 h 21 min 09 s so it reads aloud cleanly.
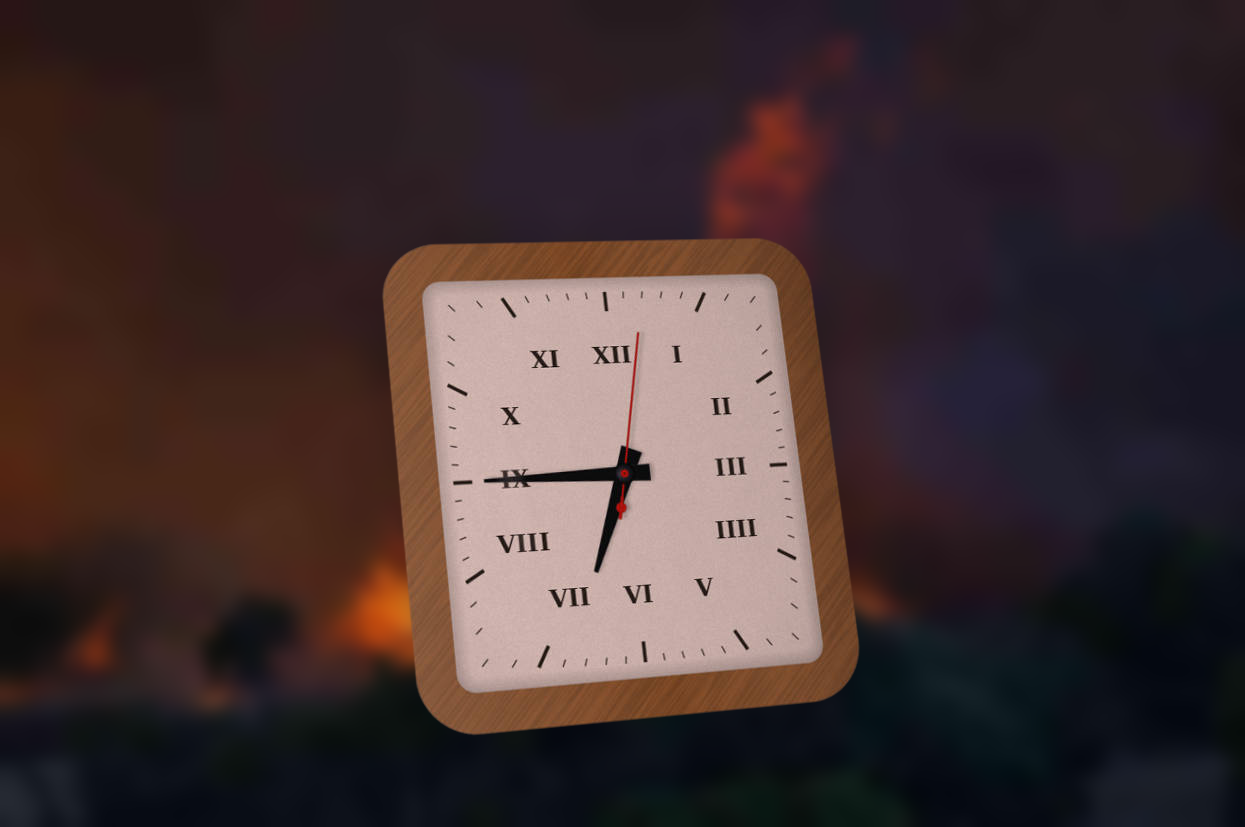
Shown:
6 h 45 min 02 s
